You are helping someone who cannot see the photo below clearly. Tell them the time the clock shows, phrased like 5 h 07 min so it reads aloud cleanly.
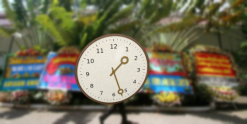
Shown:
1 h 27 min
